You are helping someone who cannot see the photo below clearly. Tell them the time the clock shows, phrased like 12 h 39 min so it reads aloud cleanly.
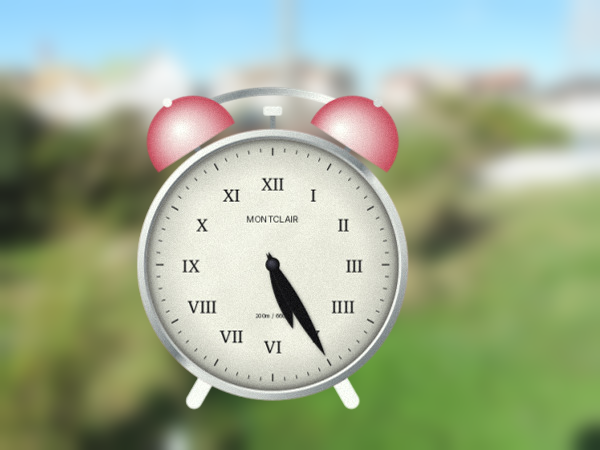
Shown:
5 h 25 min
